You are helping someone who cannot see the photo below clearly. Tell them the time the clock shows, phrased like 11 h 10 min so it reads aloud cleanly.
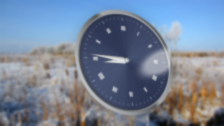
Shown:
8 h 46 min
